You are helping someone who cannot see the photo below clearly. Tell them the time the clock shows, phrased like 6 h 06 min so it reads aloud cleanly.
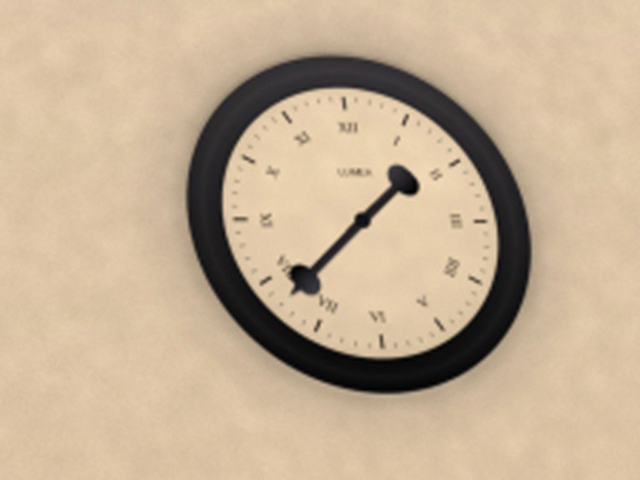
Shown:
1 h 38 min
